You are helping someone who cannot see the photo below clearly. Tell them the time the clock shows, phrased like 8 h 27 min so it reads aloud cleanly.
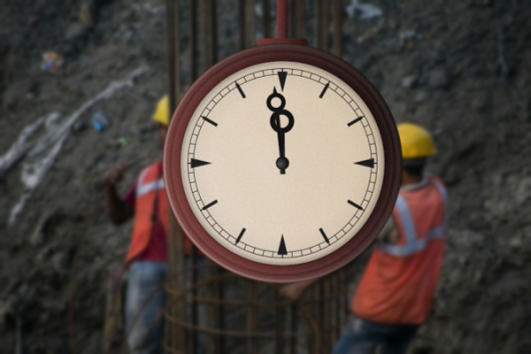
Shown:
11 h 59 min
